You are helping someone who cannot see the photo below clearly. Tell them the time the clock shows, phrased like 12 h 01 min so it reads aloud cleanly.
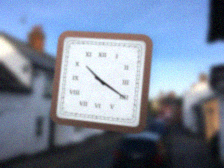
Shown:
10 h 20 min
